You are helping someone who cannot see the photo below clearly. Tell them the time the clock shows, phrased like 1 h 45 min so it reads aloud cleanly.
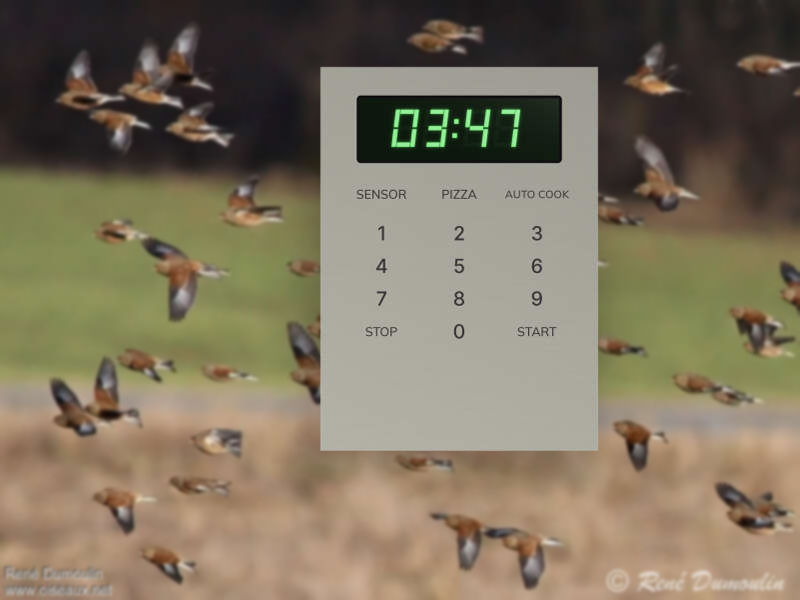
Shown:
3 h 47 min
